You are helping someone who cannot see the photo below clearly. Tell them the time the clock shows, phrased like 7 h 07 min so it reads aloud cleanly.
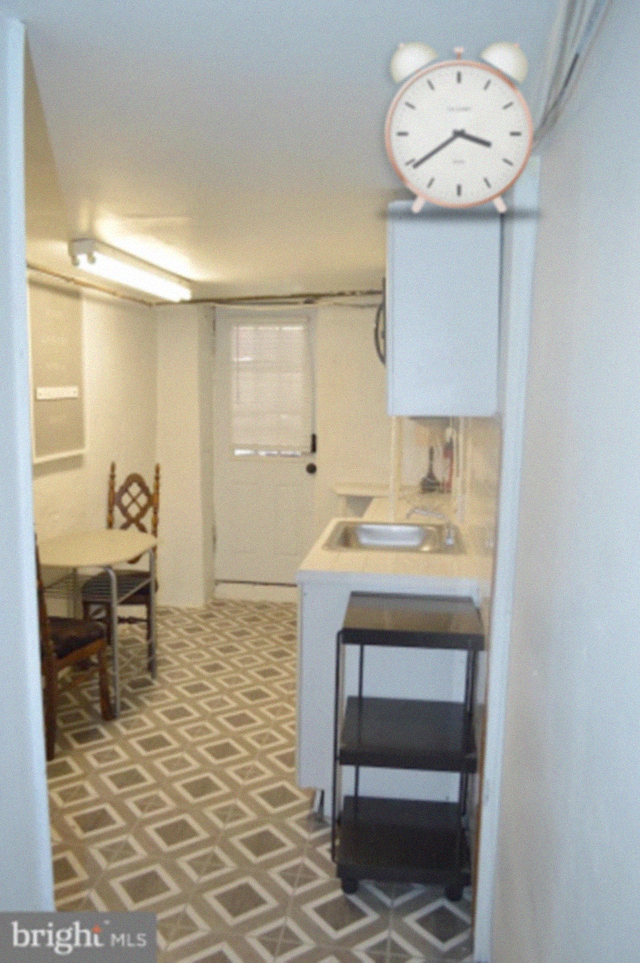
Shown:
3 h 39 min
